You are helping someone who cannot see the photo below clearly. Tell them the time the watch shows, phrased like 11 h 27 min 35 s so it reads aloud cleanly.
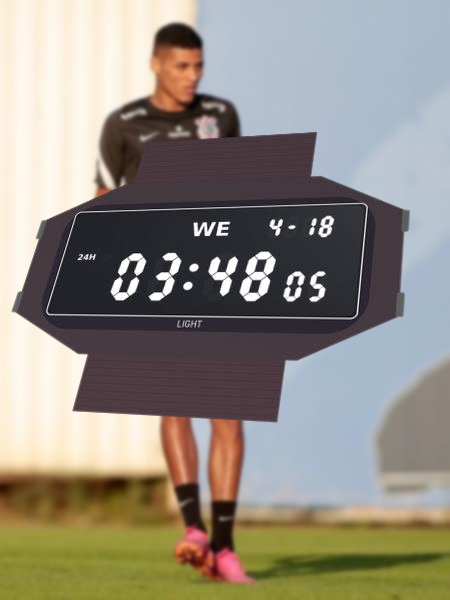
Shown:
3 h 48 min 05 s
